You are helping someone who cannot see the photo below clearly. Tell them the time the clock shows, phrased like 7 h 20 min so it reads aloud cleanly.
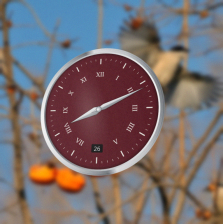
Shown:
8 h 11 min
